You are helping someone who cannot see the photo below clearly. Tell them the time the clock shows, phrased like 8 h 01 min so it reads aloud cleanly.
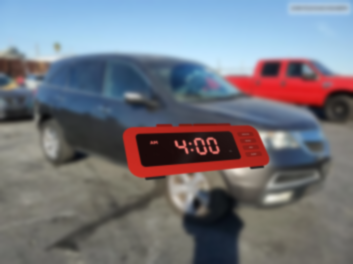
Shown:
4 h 00 min
